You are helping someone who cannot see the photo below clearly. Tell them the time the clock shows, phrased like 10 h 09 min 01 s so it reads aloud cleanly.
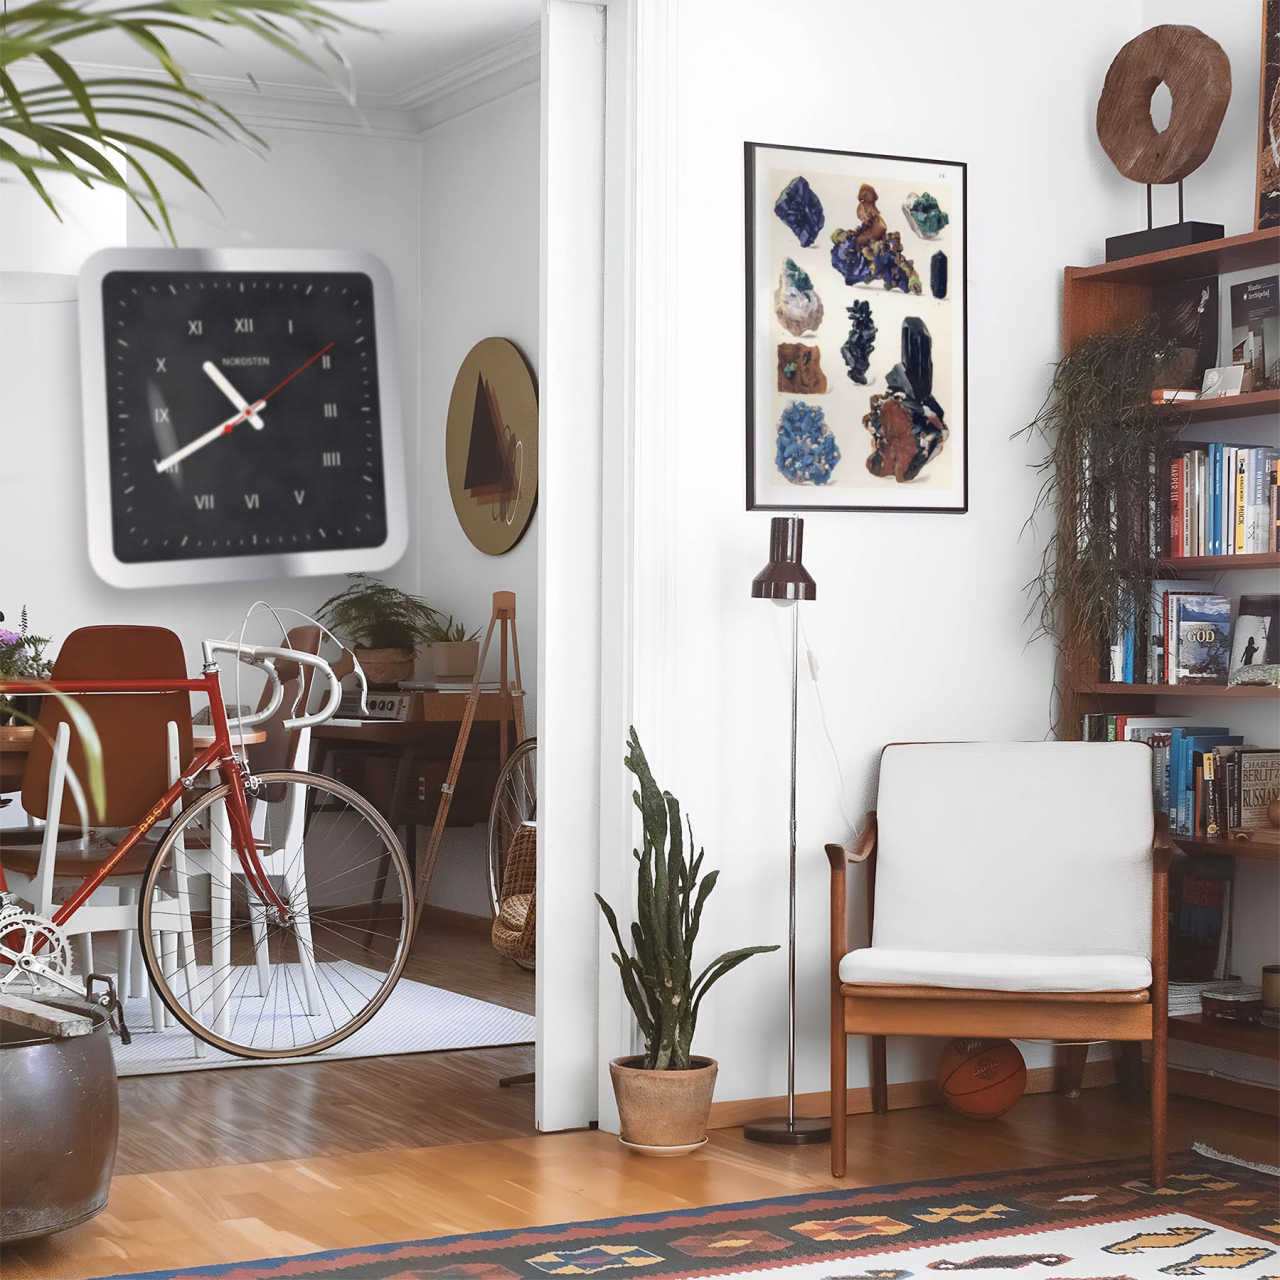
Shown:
10 h 40 min 09 s
